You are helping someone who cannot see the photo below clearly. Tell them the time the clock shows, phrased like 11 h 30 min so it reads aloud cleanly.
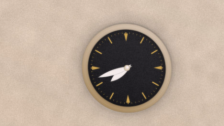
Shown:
7 h 42 min
